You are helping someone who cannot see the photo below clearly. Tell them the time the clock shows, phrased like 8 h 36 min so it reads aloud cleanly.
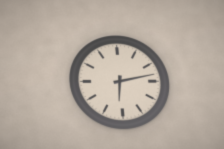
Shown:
6 h 13 min
